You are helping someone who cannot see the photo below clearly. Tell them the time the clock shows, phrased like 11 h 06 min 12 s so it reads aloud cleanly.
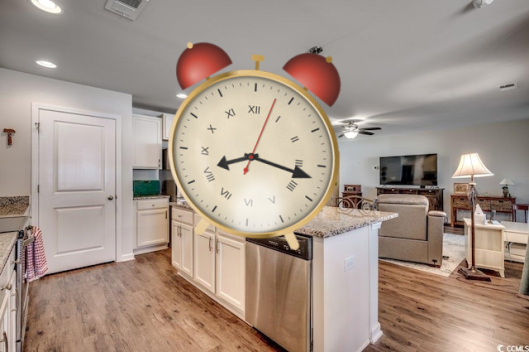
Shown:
8 h 17 min 03 s
